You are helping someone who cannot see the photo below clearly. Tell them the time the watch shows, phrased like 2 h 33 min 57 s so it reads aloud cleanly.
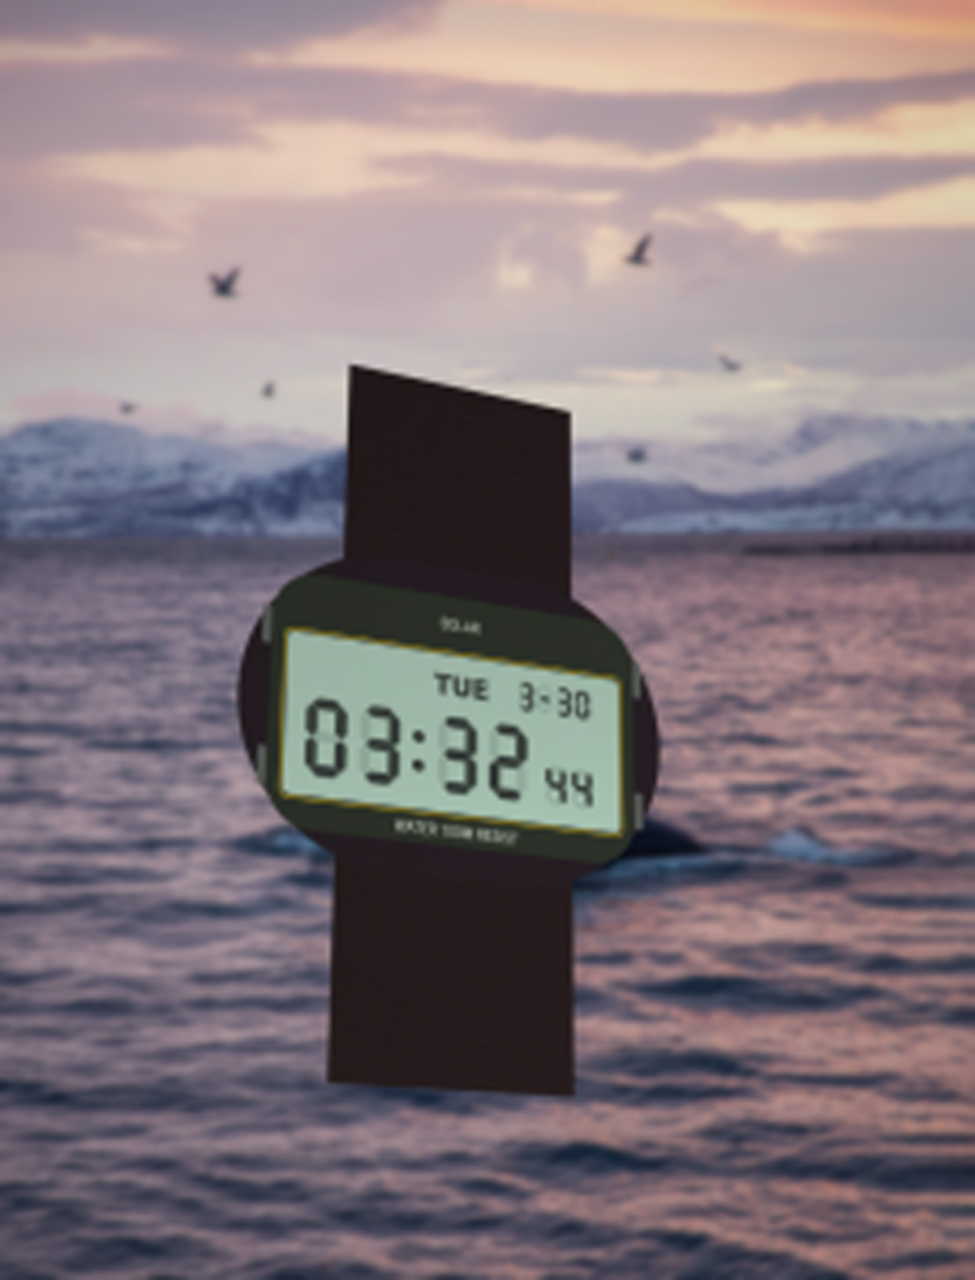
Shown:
3 h 32 min 44 s
